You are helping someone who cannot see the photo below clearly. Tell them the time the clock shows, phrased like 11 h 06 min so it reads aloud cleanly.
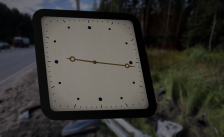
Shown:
9 h 16 min
